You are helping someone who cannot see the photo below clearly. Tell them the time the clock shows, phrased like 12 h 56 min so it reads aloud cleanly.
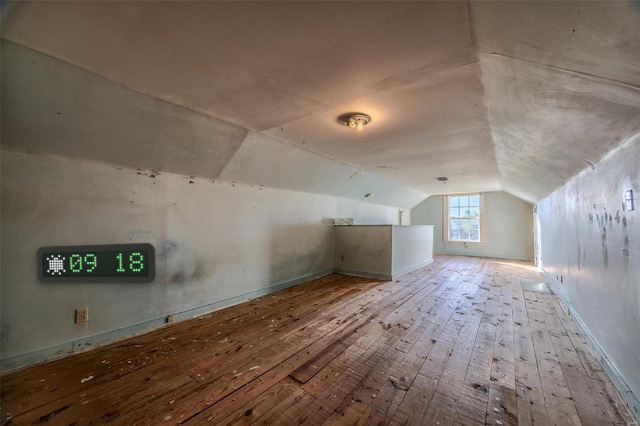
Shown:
9 h 18 min
